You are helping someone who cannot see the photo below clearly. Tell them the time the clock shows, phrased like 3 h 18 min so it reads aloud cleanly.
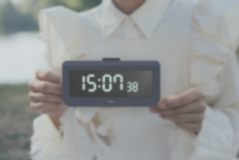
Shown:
15 h 07 min
